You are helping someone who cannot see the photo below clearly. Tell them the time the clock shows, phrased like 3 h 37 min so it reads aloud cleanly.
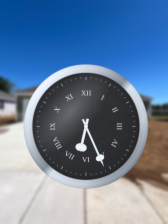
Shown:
6 h 26 min
